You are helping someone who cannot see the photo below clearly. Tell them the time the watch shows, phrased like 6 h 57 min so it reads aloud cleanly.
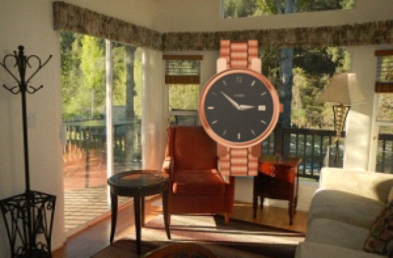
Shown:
2 h 52 min
